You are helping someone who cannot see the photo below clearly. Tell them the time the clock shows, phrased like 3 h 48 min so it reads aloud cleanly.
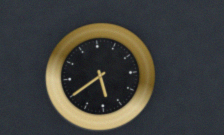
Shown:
5 h 40 min
